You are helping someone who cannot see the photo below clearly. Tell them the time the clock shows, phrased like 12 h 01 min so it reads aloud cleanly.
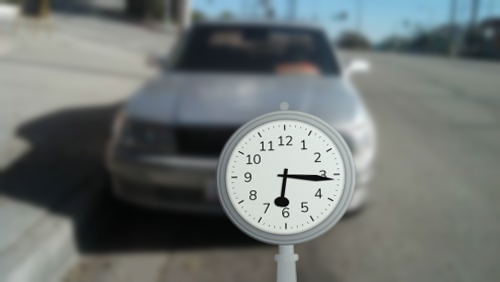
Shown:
6 h 16 min
